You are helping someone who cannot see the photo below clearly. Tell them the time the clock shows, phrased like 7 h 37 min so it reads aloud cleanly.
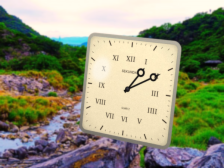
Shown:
1 h 10 min
